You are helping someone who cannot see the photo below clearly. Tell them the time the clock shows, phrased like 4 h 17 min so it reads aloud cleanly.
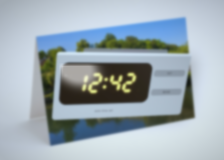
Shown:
12 h 42 min
